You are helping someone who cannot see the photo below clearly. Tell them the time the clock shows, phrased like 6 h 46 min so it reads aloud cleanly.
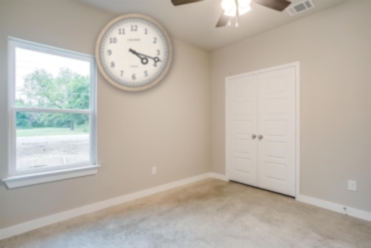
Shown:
4 h 18 min
